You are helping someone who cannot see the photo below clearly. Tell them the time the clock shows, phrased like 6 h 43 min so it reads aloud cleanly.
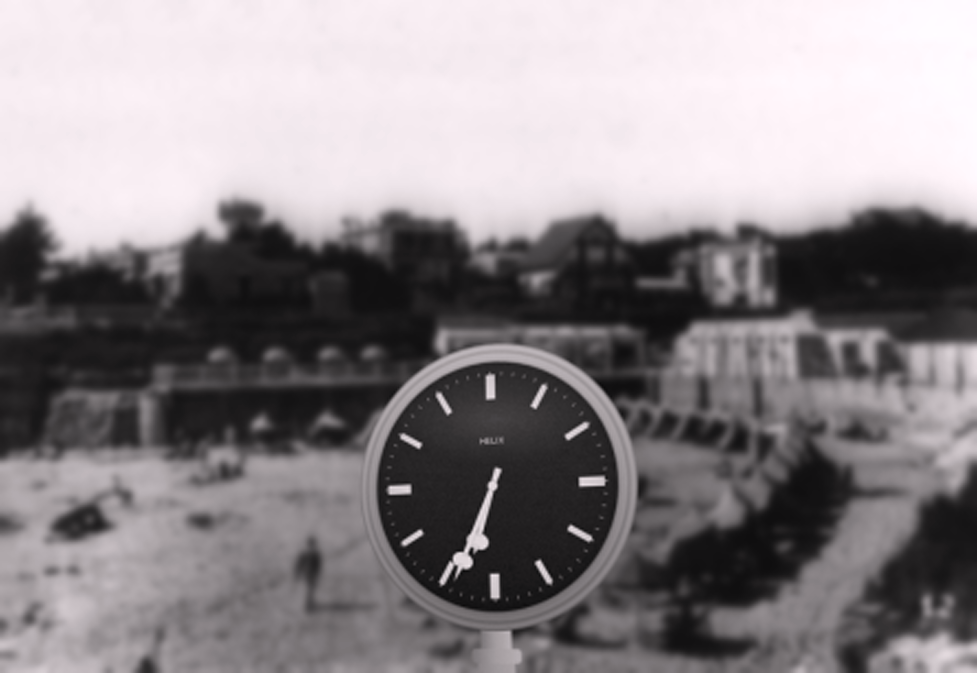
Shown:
6 h 34 min
